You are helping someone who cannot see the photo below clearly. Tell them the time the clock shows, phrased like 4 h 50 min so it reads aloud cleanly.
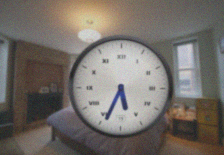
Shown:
5 h 34 min
